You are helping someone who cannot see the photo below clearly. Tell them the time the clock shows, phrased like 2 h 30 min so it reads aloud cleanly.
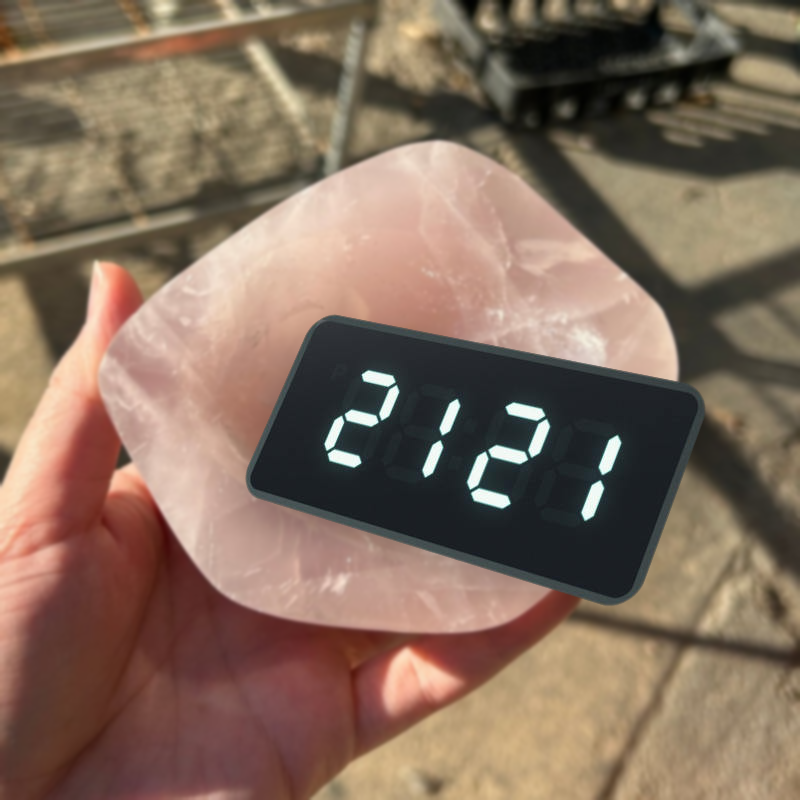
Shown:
21 h 21 min
